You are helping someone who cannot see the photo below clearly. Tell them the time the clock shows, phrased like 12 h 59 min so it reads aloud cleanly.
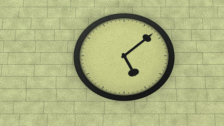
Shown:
5 h 08 min
